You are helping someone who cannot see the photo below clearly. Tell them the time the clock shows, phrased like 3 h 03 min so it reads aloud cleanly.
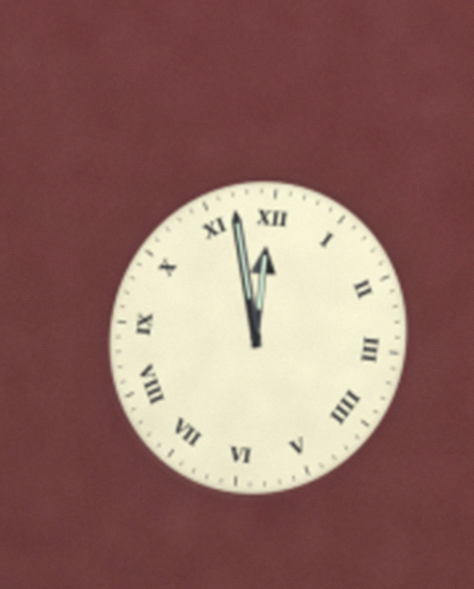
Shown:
11 h 57 min
